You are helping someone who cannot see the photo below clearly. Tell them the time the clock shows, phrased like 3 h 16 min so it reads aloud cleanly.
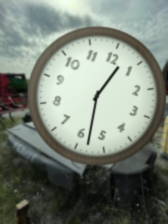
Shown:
12 h 28 min
